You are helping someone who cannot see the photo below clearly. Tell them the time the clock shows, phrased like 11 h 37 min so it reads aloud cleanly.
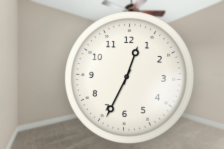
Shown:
12 h 34 min
